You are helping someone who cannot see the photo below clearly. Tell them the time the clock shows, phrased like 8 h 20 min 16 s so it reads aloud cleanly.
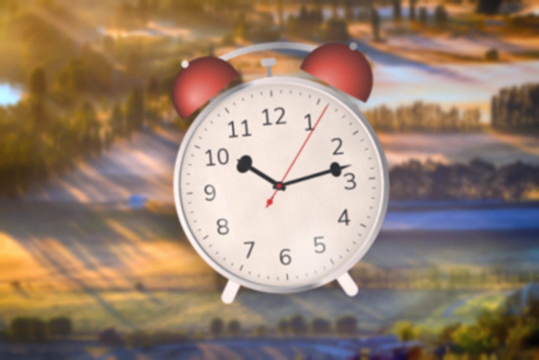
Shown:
10 h 13 min 06 s
